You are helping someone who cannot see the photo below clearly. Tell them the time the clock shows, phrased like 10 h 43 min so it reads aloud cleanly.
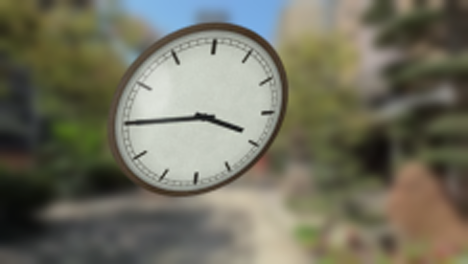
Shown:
3 h 45 min
